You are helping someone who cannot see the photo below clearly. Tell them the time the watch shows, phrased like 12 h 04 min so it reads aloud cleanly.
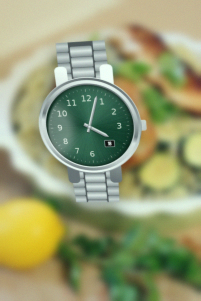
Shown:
4 h 03 min
